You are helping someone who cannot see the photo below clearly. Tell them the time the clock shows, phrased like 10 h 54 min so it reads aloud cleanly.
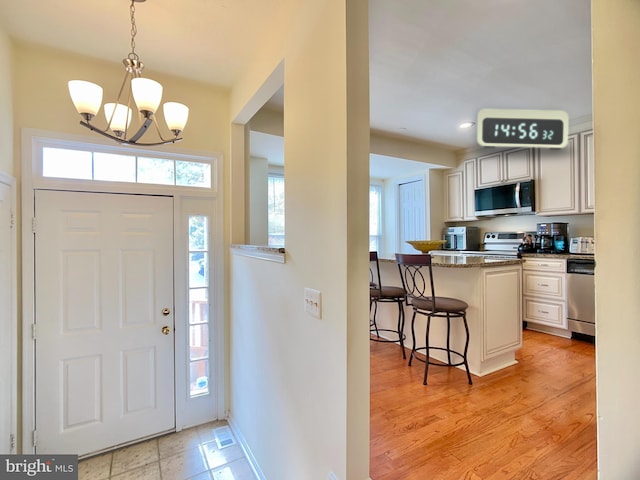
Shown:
14 h 56 min
